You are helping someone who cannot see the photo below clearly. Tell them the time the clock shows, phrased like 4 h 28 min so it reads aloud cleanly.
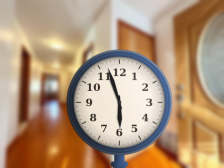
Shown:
5 h 57 min
